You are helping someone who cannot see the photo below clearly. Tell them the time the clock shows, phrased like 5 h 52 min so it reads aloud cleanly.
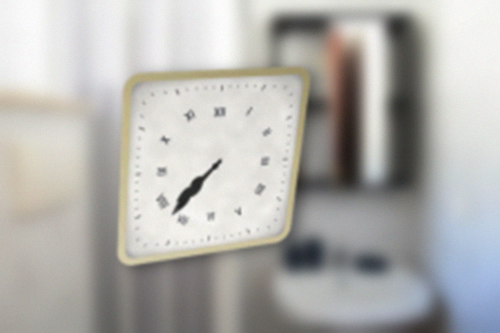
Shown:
7 h 37 min
